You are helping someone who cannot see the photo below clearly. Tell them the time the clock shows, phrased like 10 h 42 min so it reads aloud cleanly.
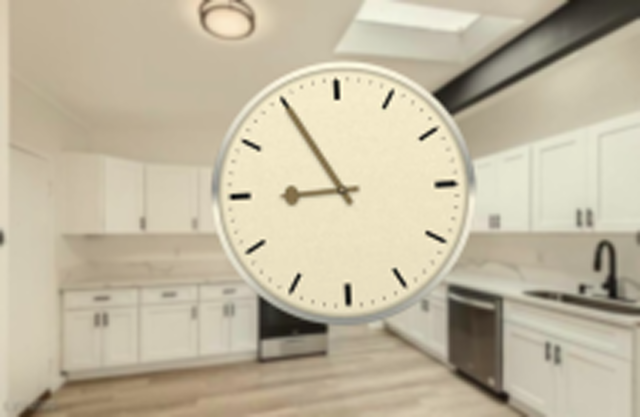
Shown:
8 h 55 min
